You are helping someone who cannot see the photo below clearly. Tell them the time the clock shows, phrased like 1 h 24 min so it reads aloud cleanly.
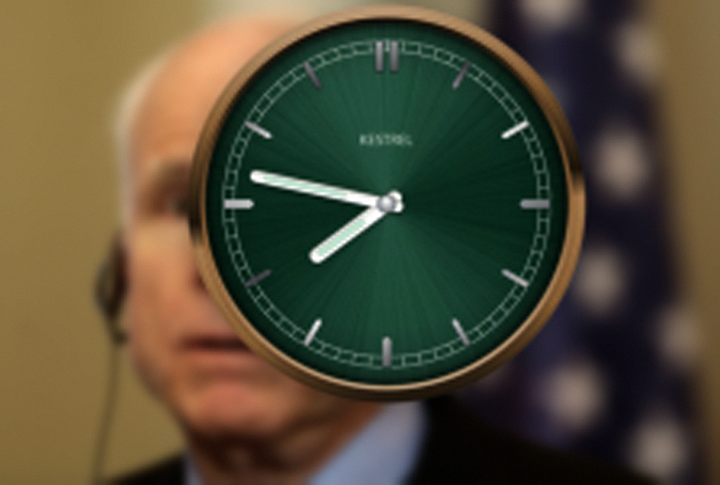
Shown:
7 h 47 min
